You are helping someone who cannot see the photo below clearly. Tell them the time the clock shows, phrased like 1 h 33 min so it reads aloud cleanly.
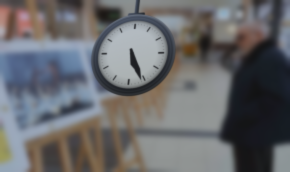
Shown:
5 h 26 min
